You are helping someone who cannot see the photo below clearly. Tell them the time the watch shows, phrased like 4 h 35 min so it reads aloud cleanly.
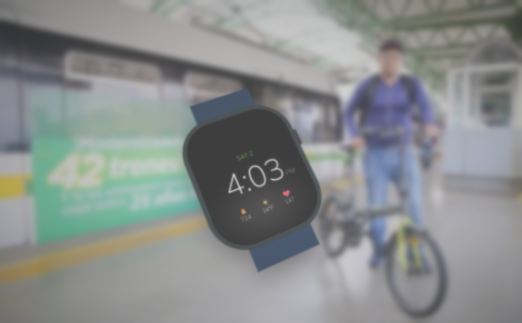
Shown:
4 h 03 min
